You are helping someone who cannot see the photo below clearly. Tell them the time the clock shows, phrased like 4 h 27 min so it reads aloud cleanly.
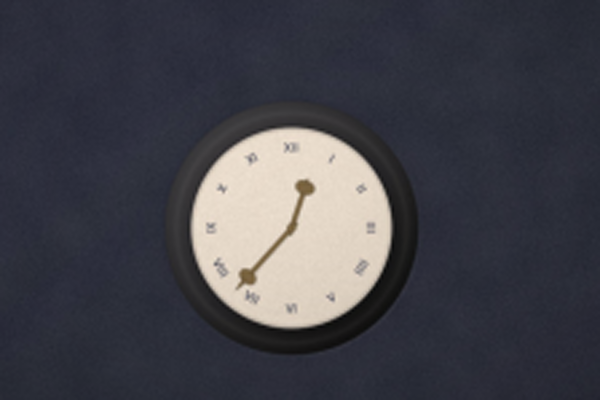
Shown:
12 h 37 min
